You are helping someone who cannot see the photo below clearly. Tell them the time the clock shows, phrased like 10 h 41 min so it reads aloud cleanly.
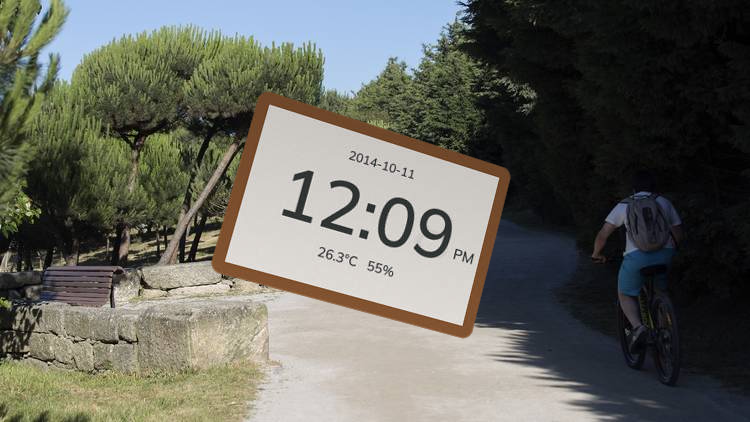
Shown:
12 h 09 min
